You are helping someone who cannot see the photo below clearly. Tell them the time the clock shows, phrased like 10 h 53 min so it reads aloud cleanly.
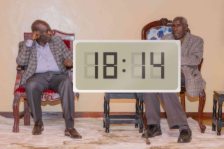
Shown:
18 h 14 min
